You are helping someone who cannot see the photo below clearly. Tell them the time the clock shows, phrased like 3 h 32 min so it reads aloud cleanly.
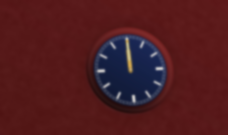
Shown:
12 h 00 min
